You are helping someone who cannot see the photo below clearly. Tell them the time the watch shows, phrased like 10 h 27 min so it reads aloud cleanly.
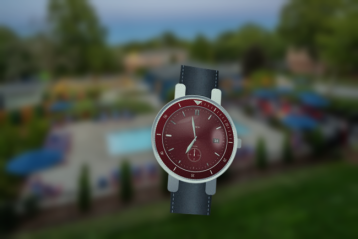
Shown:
6 h 58 min
